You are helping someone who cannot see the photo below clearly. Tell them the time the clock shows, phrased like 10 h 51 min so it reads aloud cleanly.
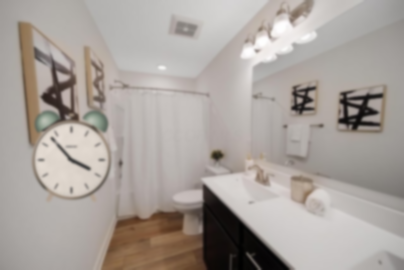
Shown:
3 h 53 min
